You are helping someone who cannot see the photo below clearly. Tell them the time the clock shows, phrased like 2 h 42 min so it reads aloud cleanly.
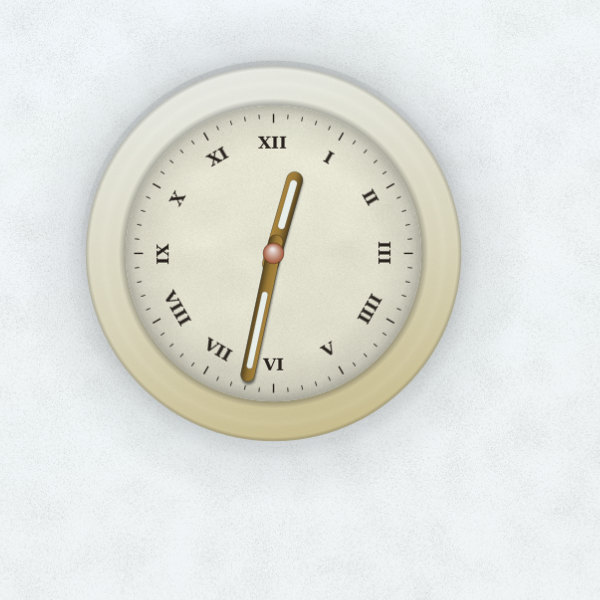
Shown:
12 h 32 min
